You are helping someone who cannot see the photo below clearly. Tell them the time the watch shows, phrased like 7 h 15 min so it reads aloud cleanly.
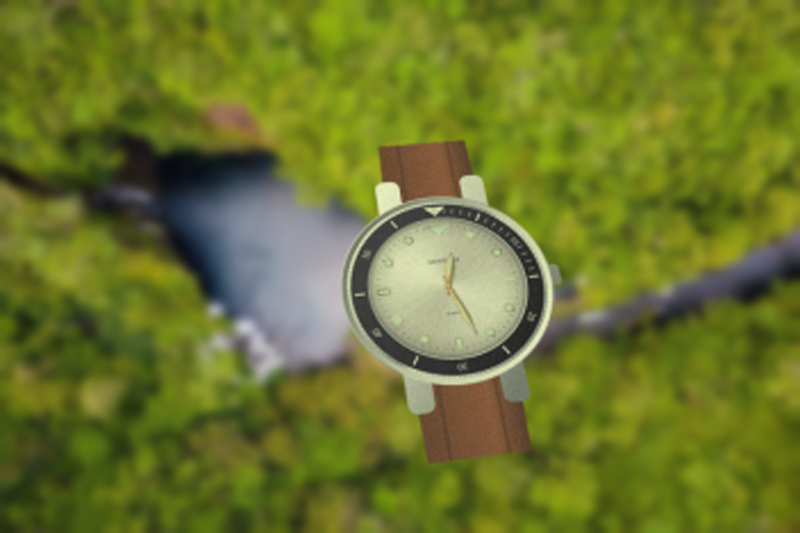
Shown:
12 h 27 min
